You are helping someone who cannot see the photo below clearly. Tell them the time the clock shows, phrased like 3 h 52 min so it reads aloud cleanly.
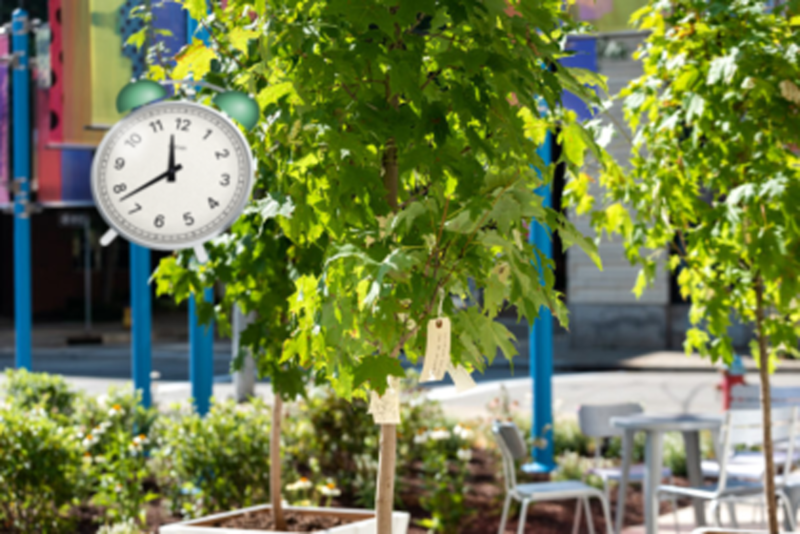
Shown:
11 h 38 min
